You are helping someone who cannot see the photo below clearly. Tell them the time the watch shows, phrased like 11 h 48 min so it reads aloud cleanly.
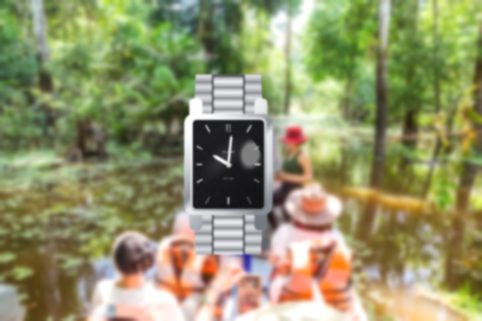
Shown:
10 h 01 min
